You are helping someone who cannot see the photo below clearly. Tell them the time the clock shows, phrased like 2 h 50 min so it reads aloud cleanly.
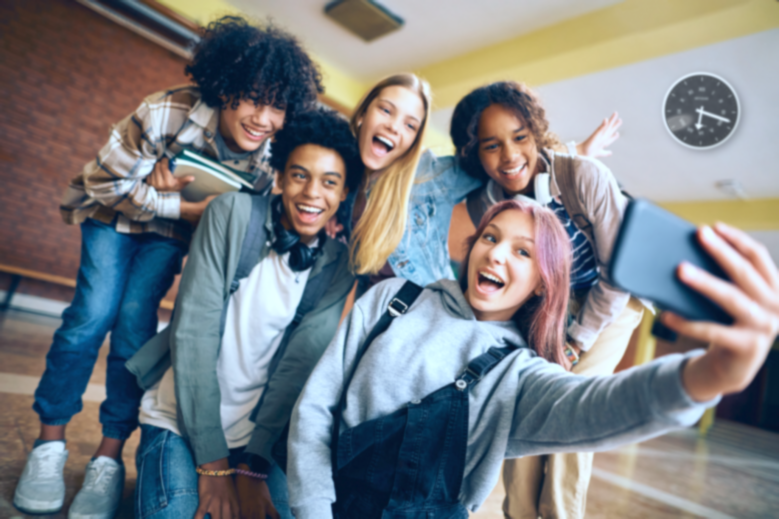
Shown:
6 h 18 min
